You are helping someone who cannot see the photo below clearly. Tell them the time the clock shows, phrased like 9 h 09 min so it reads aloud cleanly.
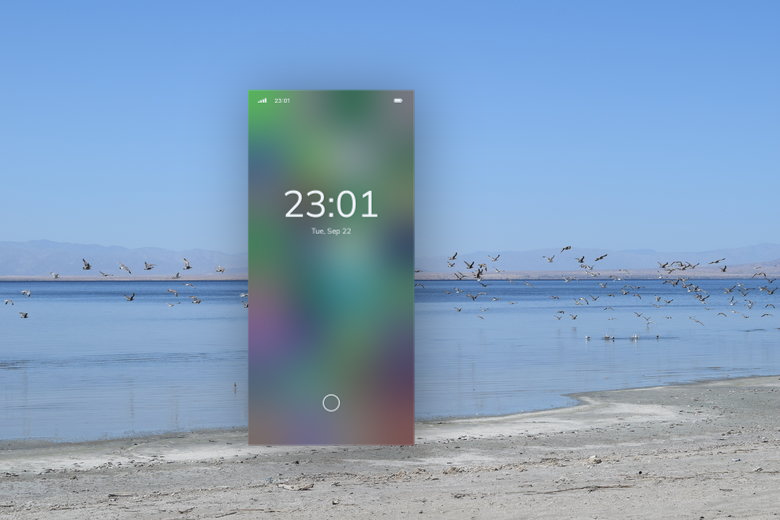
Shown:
23 h 01 min
